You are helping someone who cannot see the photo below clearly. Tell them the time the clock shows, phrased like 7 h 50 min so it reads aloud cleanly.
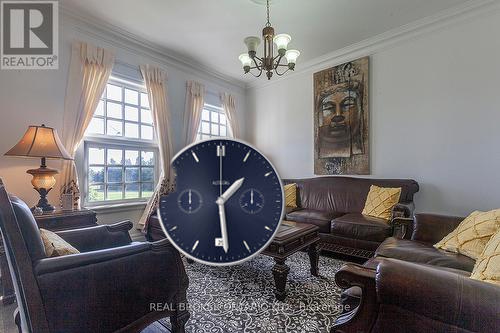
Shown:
1 h 29 min
